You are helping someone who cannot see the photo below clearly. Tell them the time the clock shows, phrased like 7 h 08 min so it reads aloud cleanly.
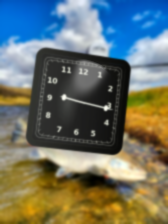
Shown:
9 h 16 min
